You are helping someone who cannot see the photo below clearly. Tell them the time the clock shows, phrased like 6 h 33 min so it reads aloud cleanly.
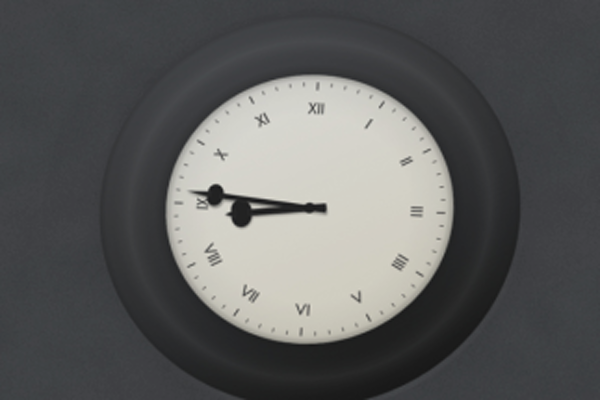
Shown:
8 h 46 min
